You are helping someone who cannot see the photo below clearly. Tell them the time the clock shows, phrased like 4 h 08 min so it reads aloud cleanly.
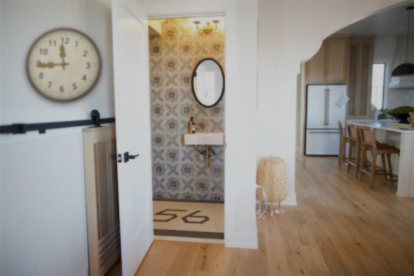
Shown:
11 h 44 min
